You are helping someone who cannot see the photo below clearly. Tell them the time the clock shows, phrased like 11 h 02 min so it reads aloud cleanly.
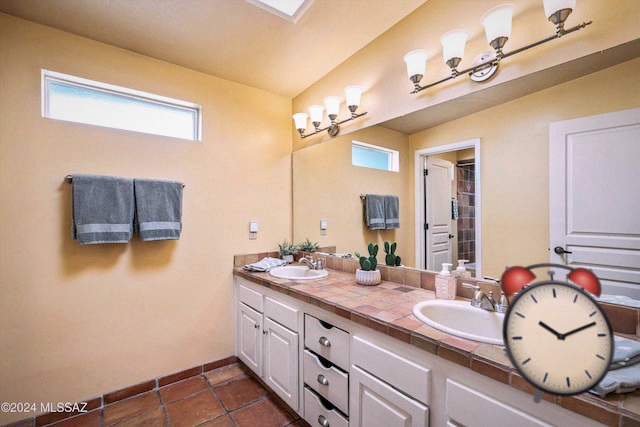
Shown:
10 h 12 min
